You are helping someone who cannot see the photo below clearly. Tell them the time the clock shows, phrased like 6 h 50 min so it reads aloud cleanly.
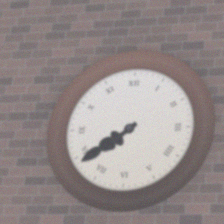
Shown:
7 h 39 min
